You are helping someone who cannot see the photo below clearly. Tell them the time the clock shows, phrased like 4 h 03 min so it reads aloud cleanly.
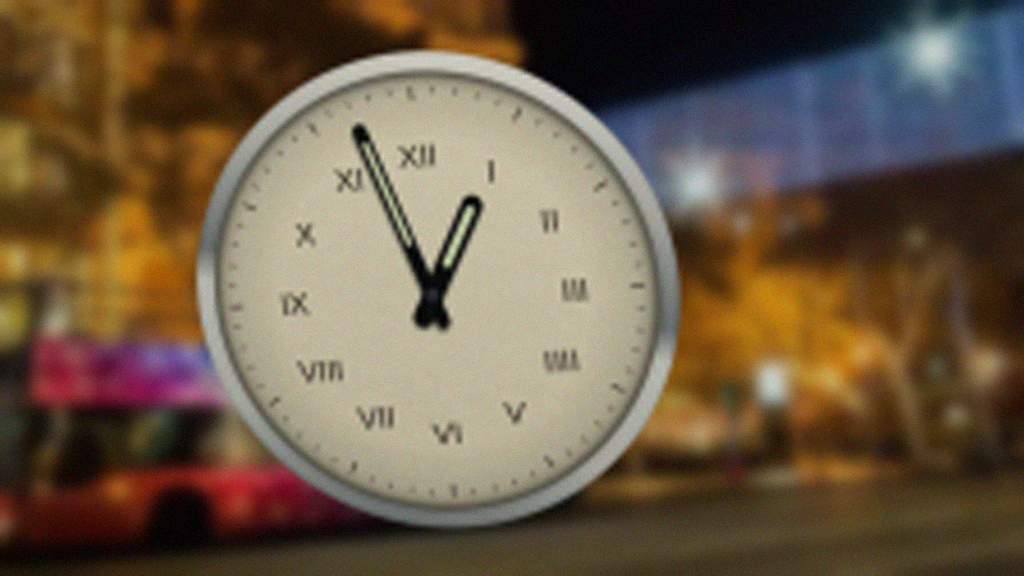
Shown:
12 h 57 min
